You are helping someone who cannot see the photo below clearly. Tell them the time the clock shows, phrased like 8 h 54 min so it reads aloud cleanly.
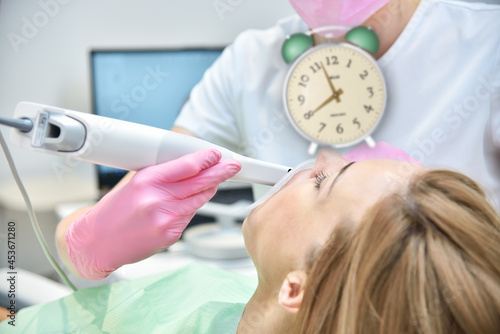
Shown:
7 h 57 min
